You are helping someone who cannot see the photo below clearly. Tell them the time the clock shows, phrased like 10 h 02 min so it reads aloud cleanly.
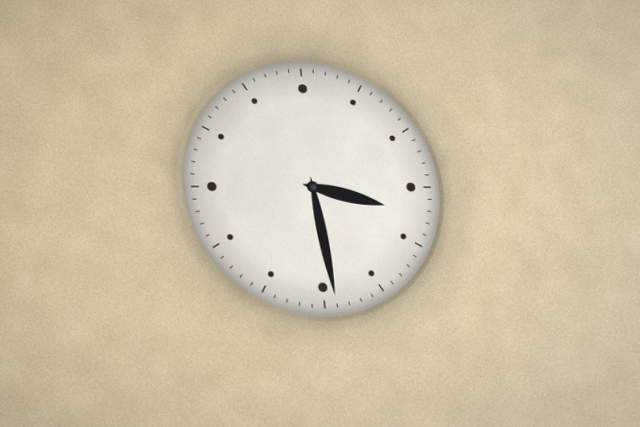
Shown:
3 h 29 min
